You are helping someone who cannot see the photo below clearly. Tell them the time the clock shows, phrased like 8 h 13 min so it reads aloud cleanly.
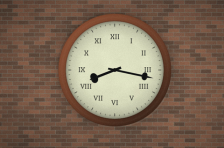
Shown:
8 h 17 min
